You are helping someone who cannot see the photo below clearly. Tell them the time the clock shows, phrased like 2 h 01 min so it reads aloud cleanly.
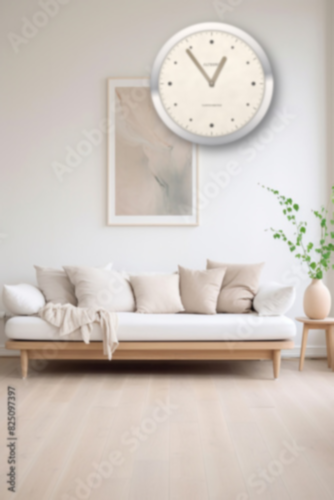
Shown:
12 h 54 min
